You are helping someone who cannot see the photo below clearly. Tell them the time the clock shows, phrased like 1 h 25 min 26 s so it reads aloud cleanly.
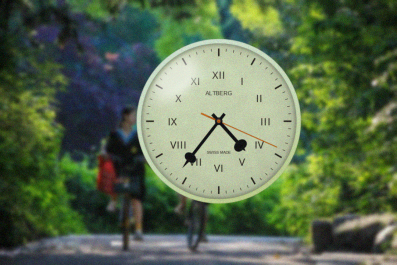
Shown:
4 h 36 min 19 s
